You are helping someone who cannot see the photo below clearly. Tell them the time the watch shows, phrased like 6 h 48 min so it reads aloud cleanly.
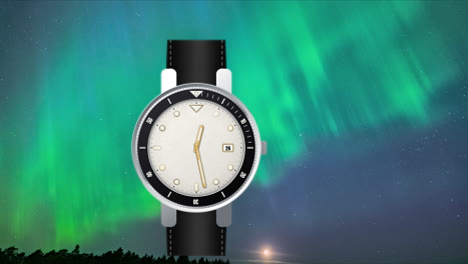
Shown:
12 h 28 min
